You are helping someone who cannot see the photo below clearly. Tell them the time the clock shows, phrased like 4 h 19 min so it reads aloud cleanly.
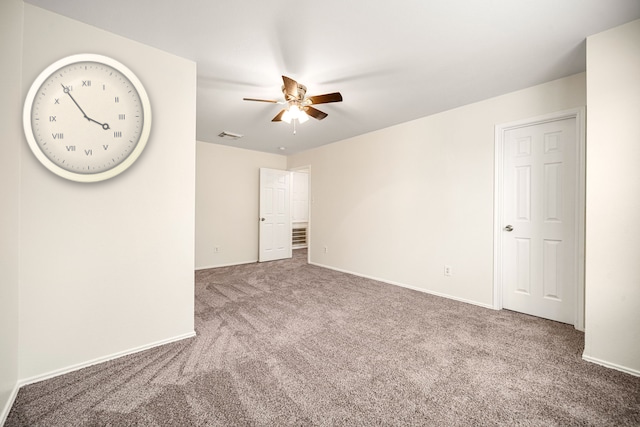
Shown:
3 h 54 min
